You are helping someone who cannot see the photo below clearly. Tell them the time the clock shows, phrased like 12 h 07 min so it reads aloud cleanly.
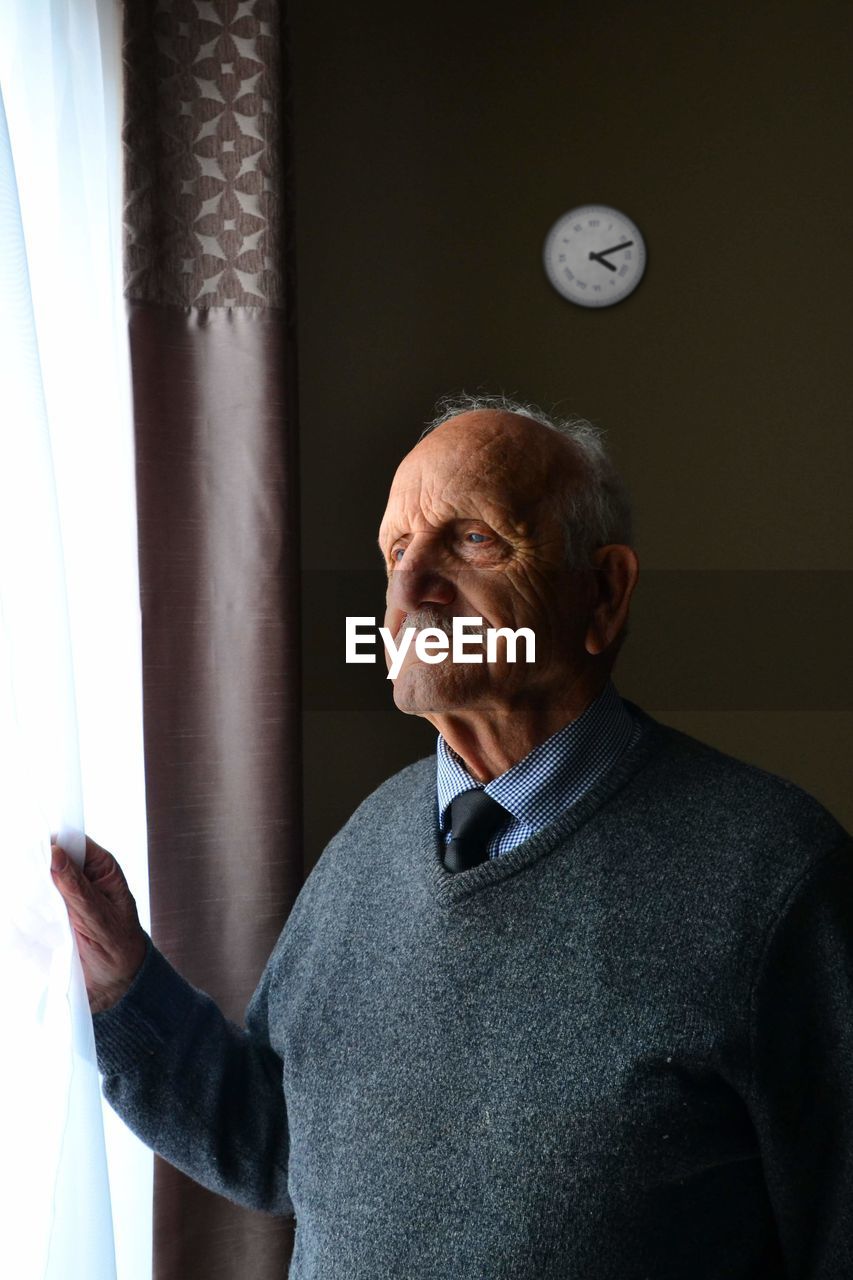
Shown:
4 h 12 min
